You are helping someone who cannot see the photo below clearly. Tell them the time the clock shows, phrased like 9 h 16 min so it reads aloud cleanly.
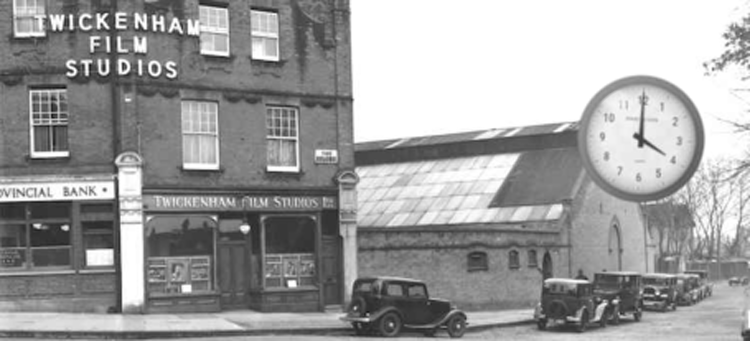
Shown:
4 h 00 min
